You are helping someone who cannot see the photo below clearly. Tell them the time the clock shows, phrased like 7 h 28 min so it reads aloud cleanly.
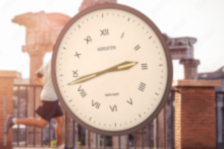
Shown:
2 h 43 min
